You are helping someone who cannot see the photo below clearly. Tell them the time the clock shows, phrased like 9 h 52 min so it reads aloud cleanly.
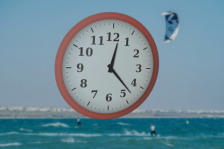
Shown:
12 h 23 min
